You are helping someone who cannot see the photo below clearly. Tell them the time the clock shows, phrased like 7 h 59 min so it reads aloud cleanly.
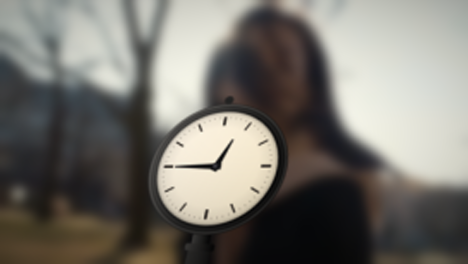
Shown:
12 h 45 min
